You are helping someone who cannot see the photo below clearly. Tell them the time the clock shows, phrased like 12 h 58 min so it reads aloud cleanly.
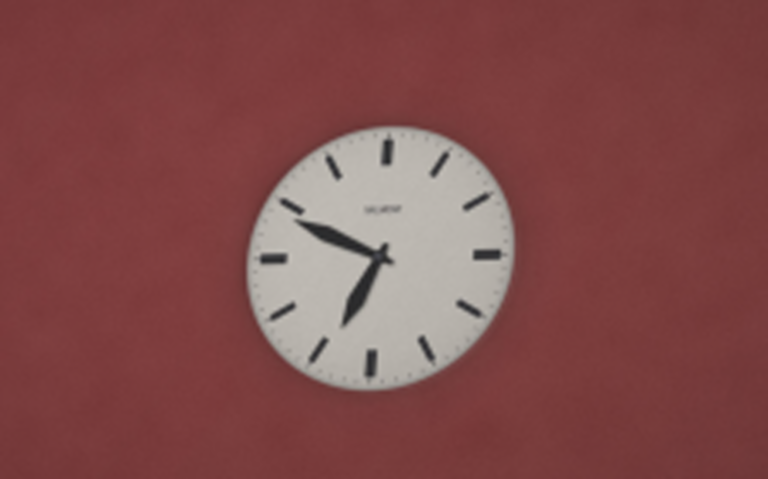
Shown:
6 h 49 min
